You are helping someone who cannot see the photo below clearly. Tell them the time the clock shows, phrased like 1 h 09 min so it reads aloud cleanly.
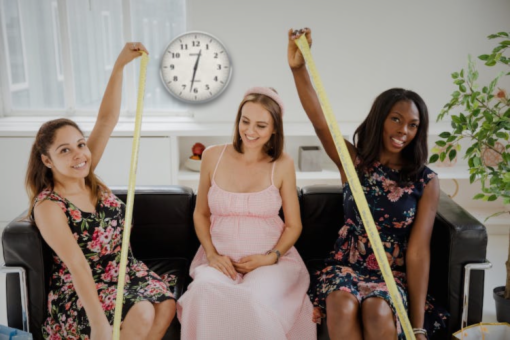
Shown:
12 h 32 min
